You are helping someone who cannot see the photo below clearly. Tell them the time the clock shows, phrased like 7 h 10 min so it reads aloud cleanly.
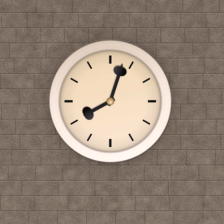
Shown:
8 h 03 min
